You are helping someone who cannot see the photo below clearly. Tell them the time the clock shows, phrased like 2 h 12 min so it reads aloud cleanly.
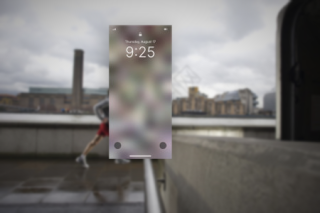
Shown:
9 h 25 min
